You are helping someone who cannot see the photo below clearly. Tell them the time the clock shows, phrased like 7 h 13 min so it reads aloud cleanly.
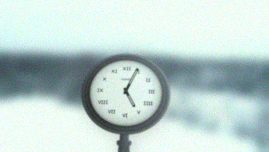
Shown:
5 h 04 min
